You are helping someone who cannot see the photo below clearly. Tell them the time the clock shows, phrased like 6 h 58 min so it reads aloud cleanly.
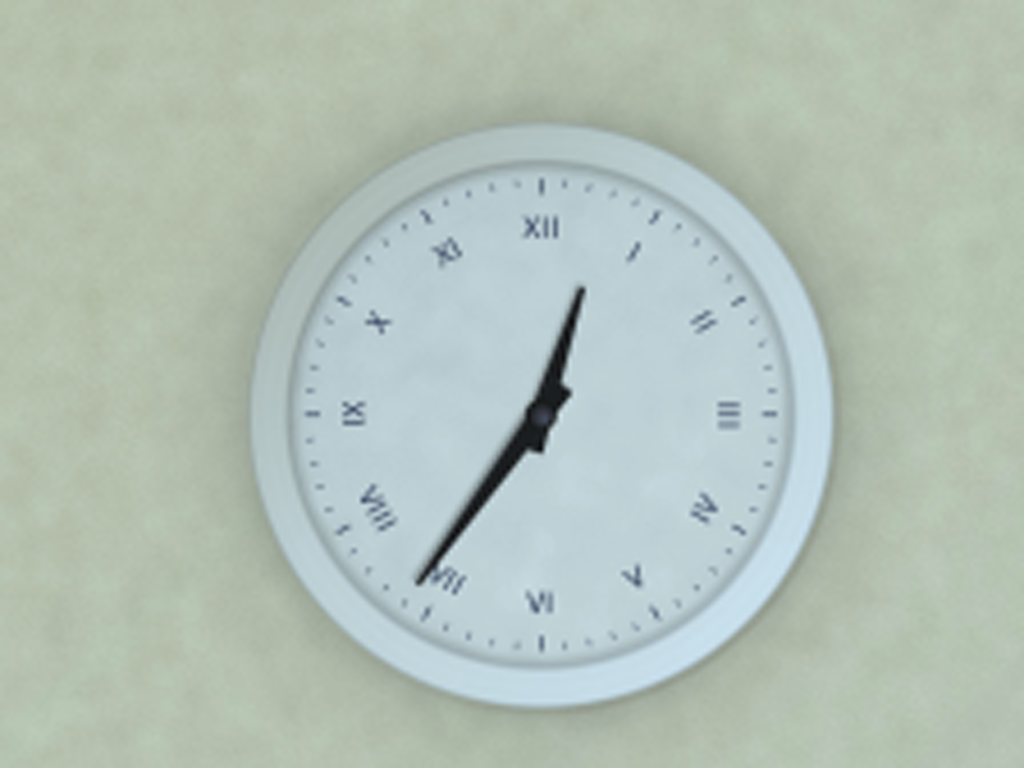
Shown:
12 h 36 min
